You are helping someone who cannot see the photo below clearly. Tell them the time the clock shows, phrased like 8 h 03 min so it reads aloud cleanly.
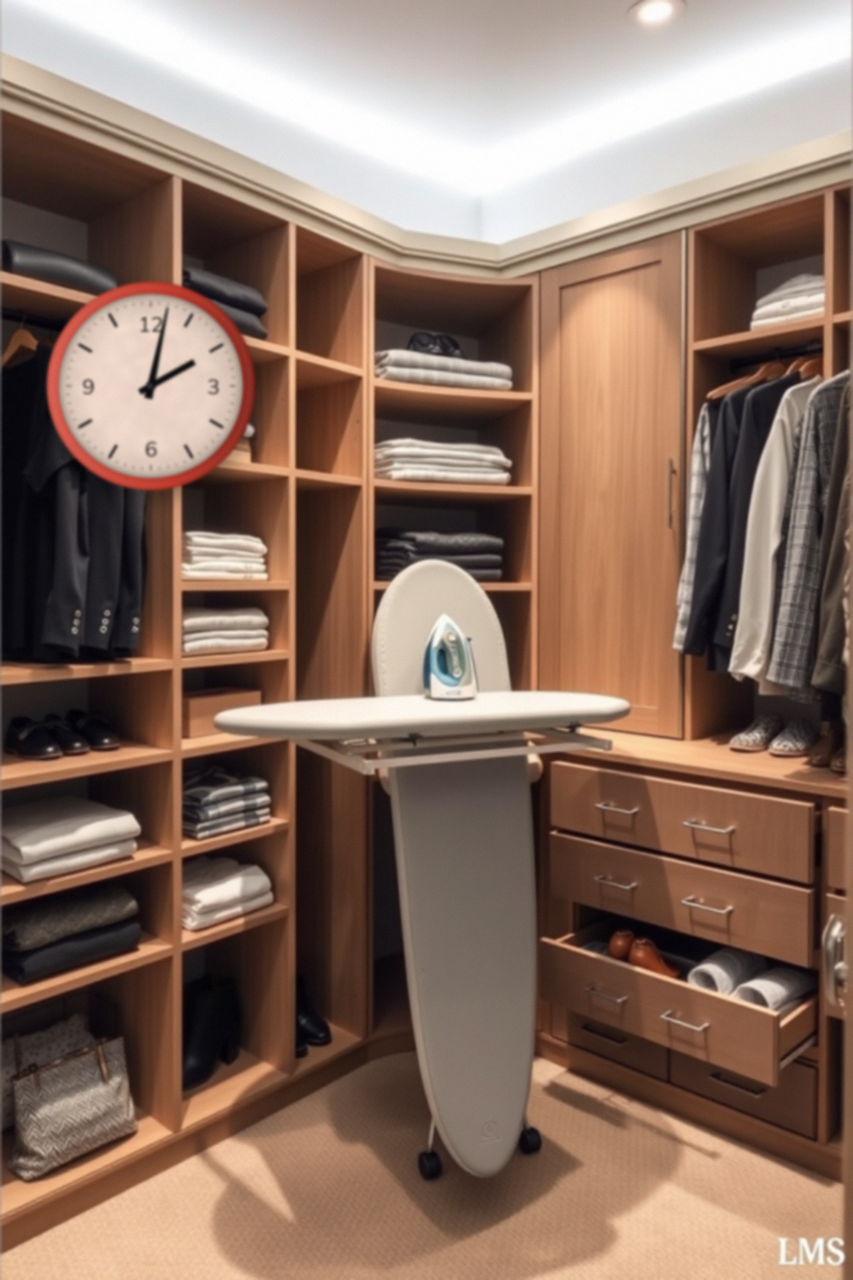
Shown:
2 h 02 min
